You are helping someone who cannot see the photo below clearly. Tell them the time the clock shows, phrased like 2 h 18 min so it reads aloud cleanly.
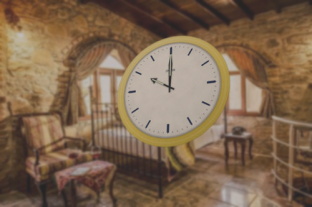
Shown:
10 h 00 min
